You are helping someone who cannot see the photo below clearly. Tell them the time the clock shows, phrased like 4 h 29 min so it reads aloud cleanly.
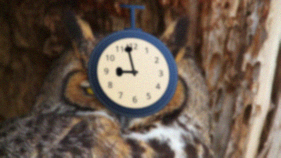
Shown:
8 h 58 min
